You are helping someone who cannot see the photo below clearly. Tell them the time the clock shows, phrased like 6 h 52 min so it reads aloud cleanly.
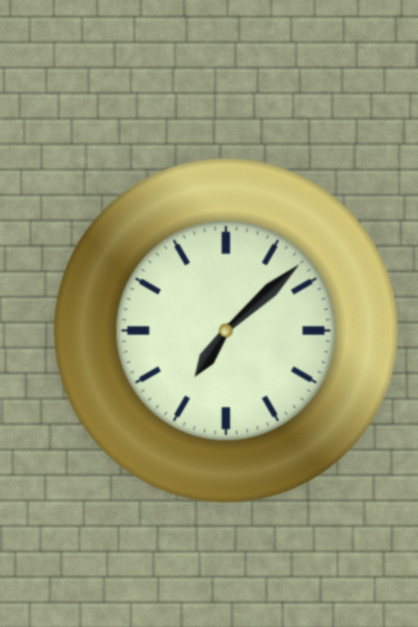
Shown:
7 h 08 min
